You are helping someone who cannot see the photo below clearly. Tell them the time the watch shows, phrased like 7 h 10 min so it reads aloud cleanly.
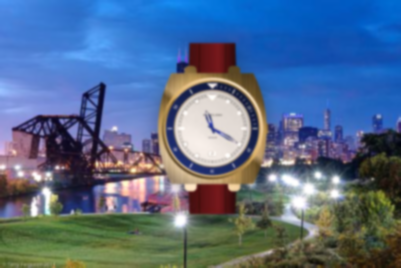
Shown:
11 h 20 min
